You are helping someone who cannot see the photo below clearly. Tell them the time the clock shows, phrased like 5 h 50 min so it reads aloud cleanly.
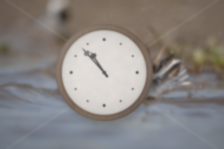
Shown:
10 h 53 min
